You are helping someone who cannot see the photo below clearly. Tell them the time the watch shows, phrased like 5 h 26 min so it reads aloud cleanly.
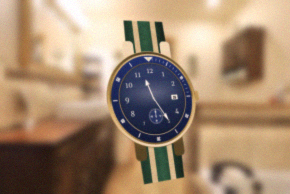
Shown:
11 h 25 min
